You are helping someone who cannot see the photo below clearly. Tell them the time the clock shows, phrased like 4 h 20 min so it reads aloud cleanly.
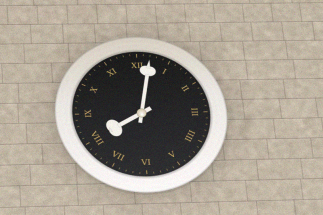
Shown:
8 h 02 min
